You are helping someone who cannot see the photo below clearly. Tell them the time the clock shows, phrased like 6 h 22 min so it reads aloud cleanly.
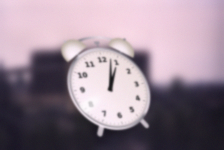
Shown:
1 h 03 min
